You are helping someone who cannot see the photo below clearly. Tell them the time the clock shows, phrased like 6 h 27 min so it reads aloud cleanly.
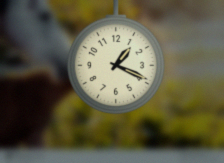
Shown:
1 h 19 min
